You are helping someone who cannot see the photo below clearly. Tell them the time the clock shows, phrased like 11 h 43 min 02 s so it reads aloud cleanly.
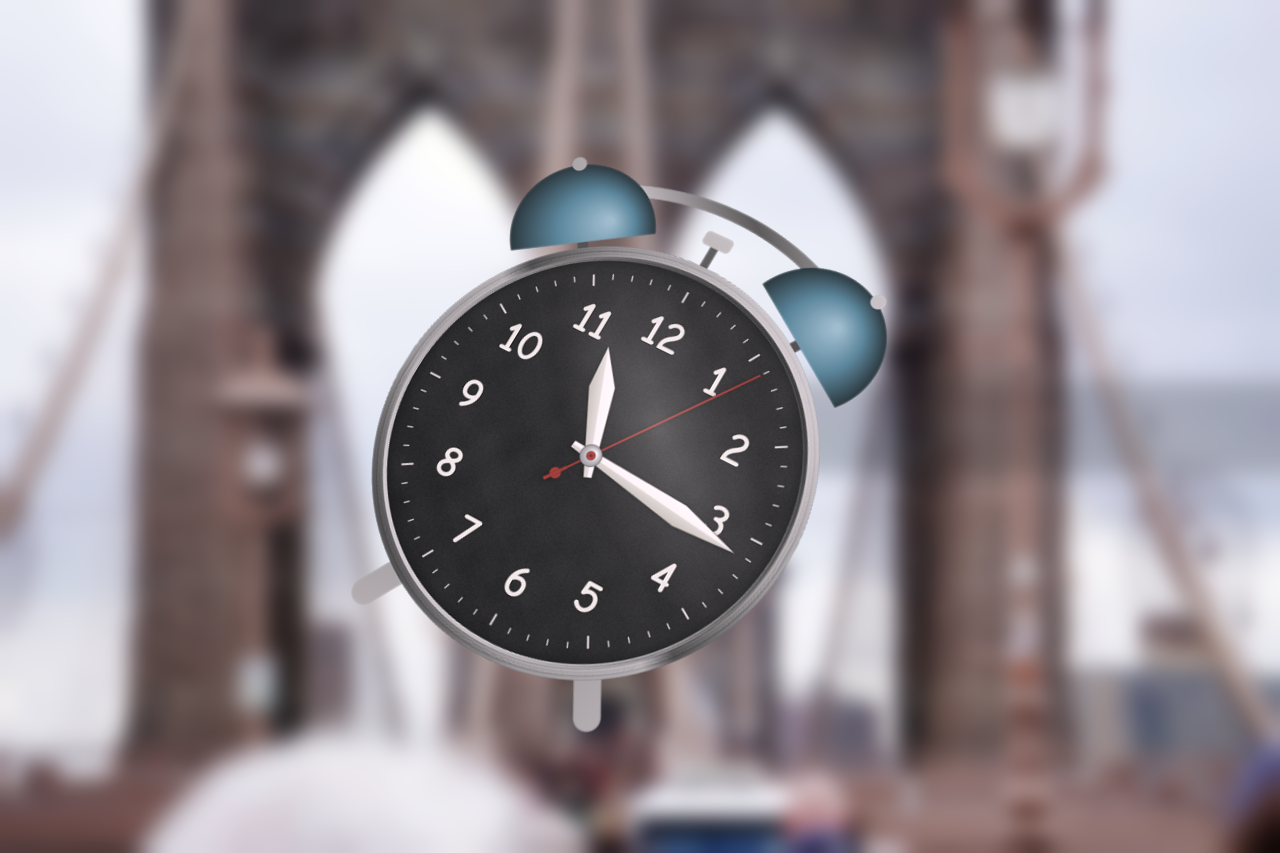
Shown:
11 h 16 min 06 s
